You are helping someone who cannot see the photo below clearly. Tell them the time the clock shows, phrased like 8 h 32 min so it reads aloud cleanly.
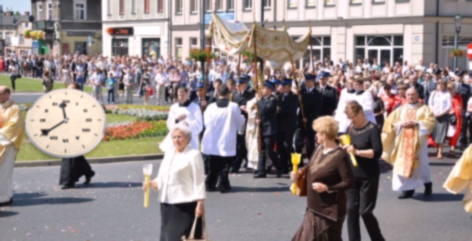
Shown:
11 h 39 min
